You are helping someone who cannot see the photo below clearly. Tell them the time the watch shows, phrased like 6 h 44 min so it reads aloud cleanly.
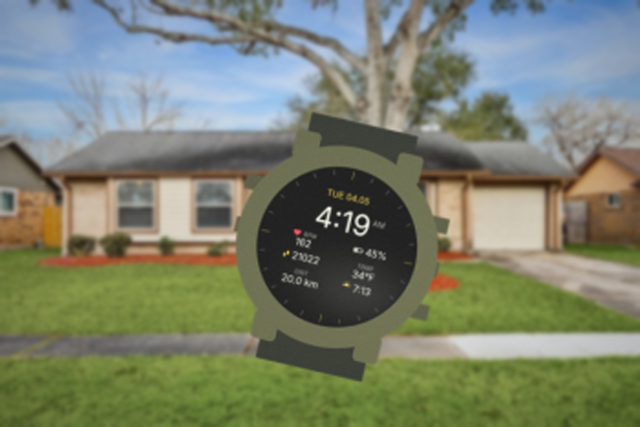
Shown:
4 h 19 min
